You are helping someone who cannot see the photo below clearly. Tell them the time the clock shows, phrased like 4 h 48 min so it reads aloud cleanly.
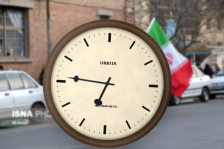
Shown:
6 h 46 min
